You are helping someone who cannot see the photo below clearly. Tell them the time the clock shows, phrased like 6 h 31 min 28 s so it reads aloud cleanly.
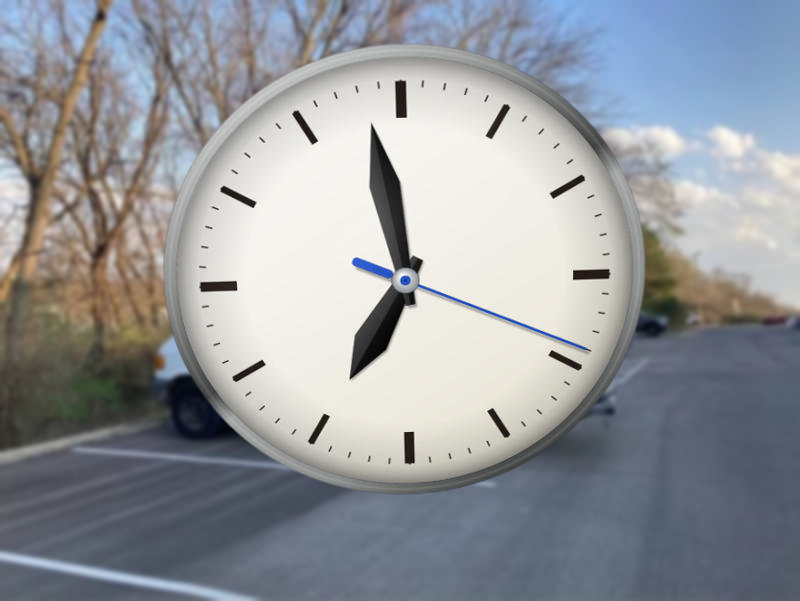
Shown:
6 h 58 min 19 s
